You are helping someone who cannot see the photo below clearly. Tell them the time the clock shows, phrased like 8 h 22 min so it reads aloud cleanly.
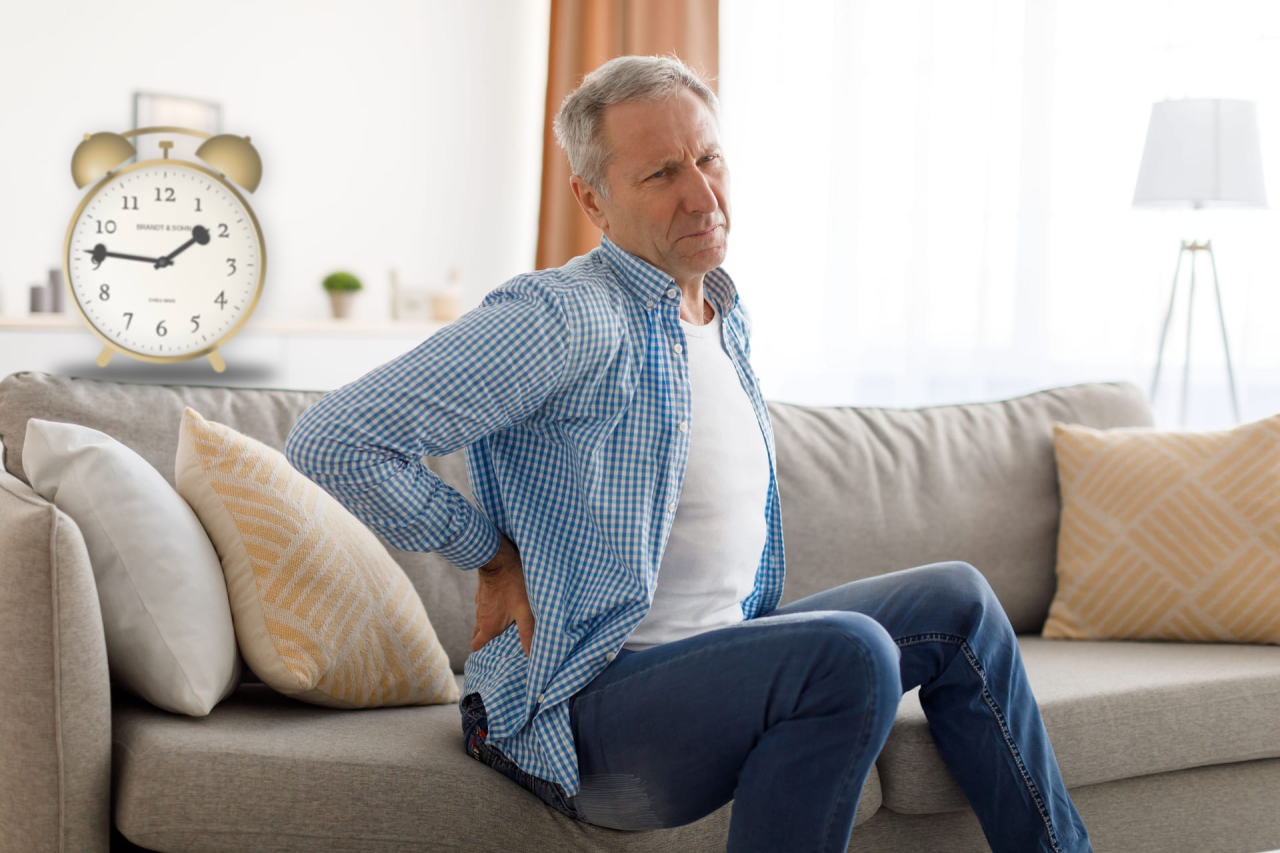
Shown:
1 h 46 min
